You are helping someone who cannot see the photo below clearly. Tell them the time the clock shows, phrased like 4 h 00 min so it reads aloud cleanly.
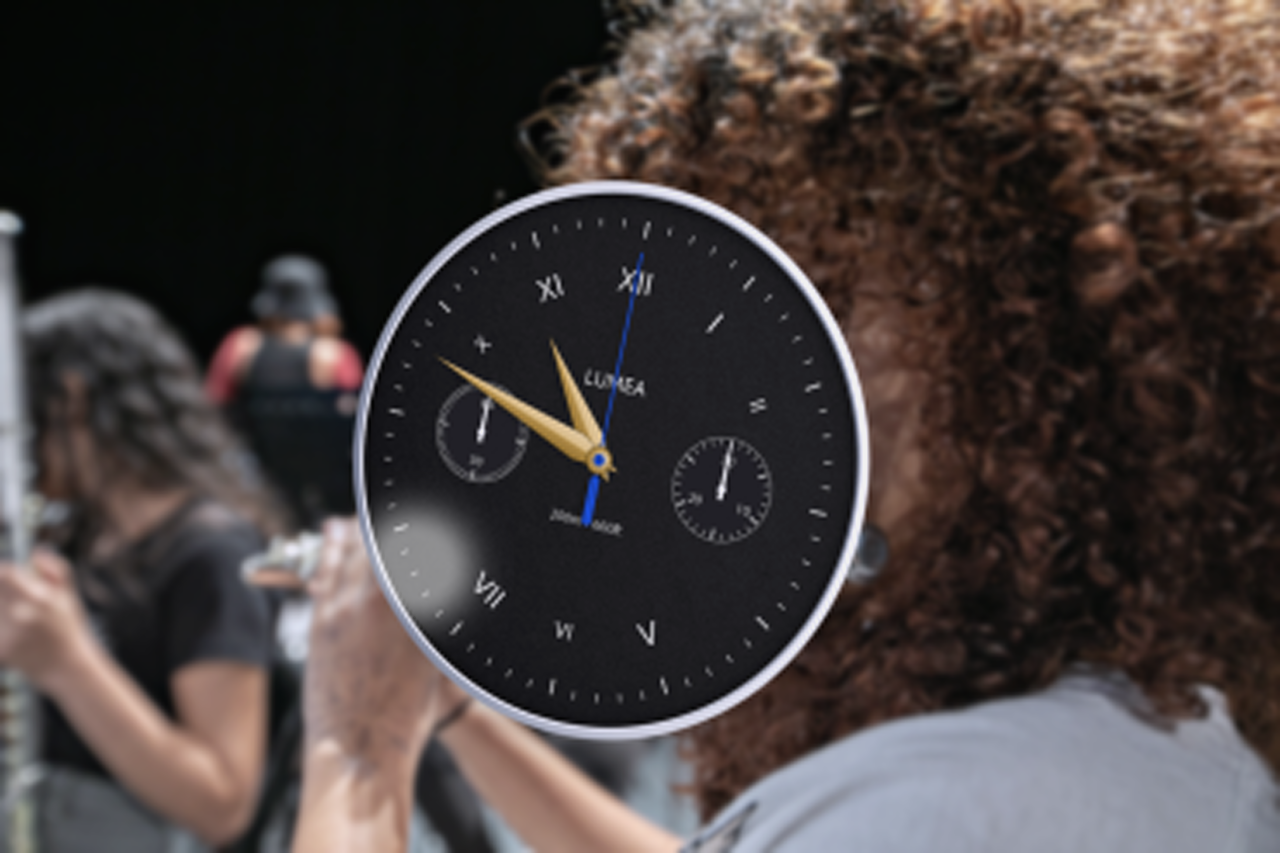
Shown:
10 h 48 min
